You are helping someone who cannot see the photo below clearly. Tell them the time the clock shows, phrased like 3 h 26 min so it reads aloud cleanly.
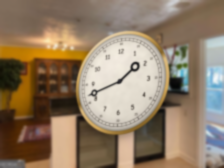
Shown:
1 h 42 min
